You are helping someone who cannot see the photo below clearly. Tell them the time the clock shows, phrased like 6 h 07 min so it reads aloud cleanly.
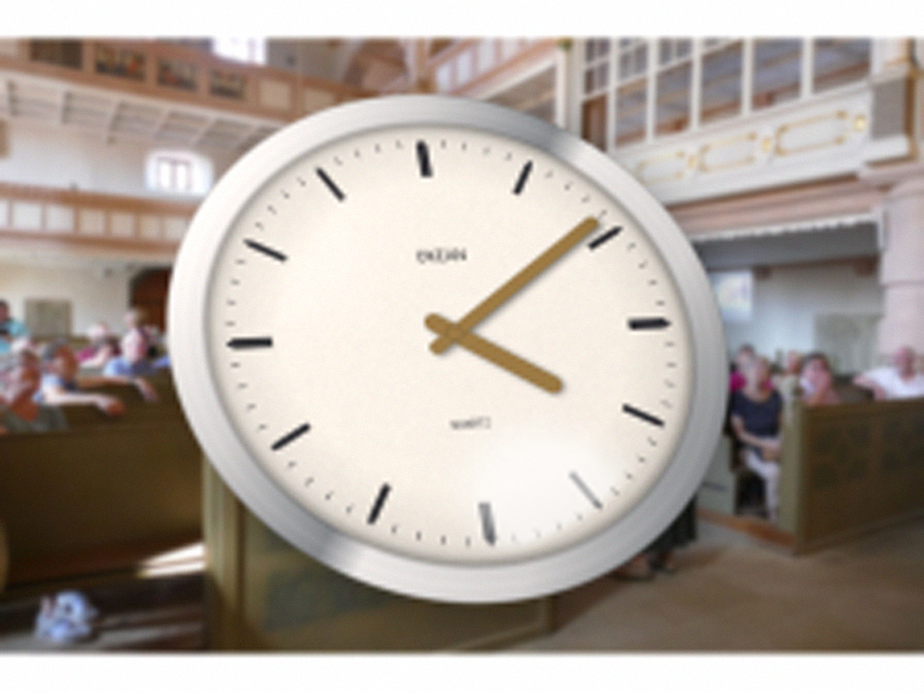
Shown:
4 h 09 min
